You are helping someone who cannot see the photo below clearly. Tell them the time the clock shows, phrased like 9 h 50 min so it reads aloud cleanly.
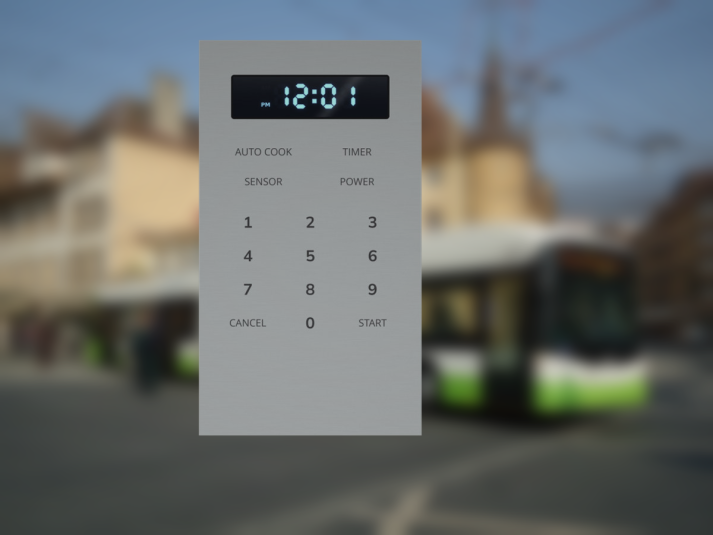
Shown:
12 h 01 min
